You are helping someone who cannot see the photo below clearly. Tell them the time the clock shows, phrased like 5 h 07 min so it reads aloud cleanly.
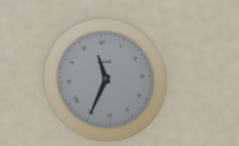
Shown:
11 h 35 min
